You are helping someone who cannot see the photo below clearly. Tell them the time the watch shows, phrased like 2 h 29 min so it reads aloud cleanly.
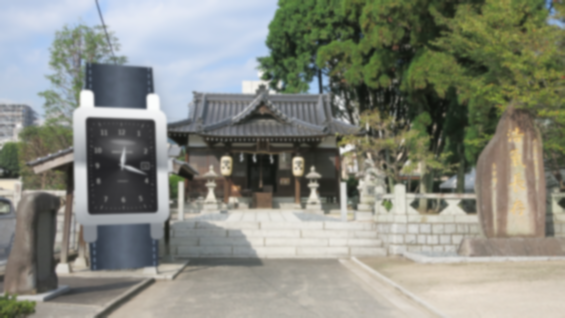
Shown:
12 h 18 min
